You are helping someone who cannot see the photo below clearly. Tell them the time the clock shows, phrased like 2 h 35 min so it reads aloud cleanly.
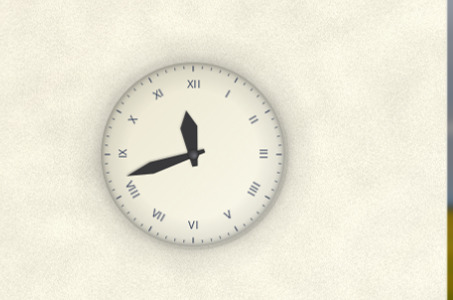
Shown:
11 h 42 min
